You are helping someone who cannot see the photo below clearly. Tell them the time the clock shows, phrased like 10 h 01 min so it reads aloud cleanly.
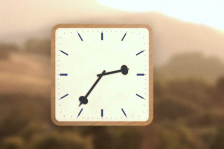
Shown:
2 h 36 min
